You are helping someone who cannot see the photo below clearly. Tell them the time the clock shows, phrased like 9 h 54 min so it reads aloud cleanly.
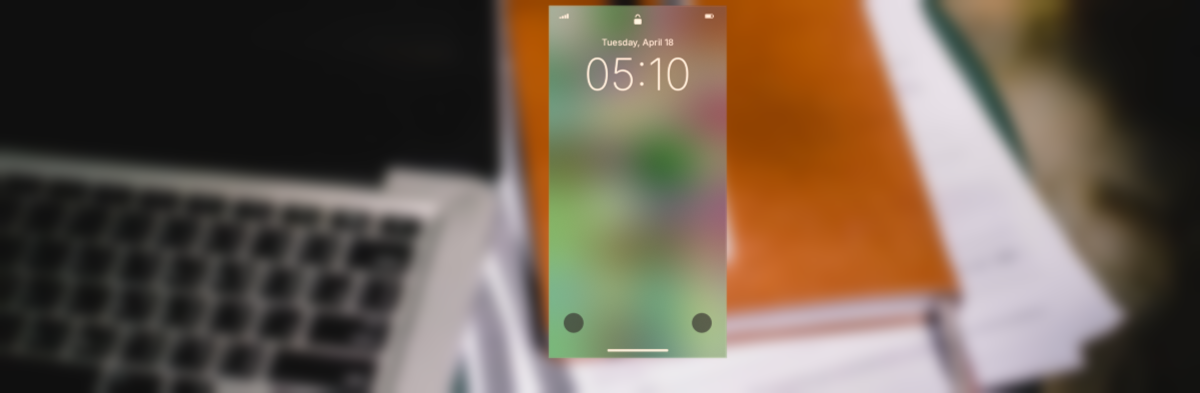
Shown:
5 h 10 min
